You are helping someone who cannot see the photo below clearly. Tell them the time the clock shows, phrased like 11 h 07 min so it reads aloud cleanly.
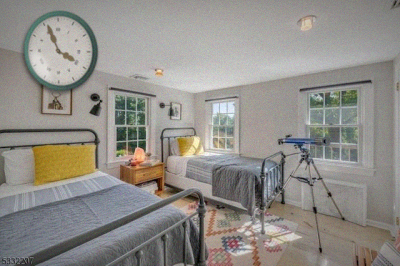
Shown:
3 h 56 min
